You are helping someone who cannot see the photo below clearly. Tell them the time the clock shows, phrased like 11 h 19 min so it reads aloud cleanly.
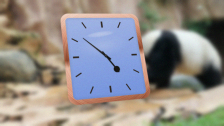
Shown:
4 h 52 min
